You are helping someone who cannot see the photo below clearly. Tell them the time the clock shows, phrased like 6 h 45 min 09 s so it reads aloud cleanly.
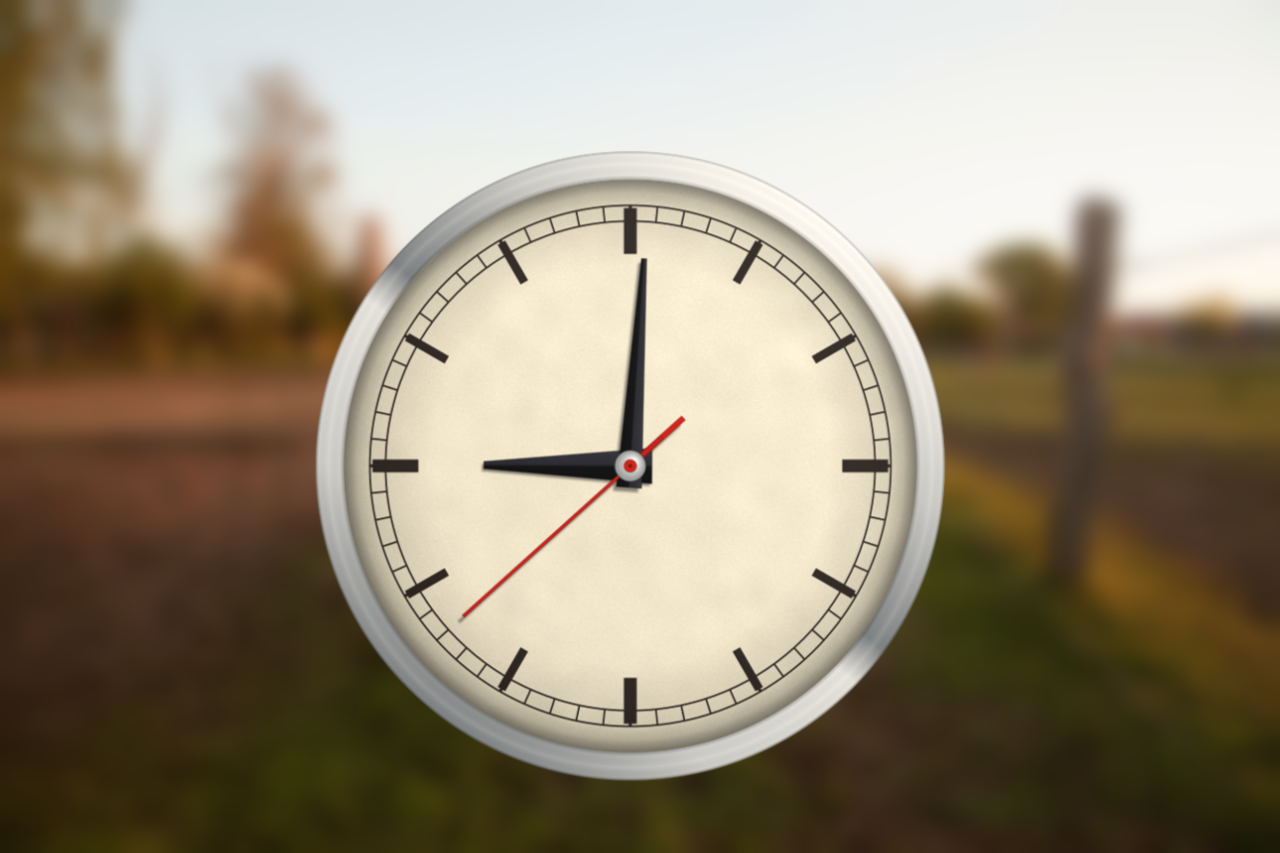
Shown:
9 h 00 min 38 s
